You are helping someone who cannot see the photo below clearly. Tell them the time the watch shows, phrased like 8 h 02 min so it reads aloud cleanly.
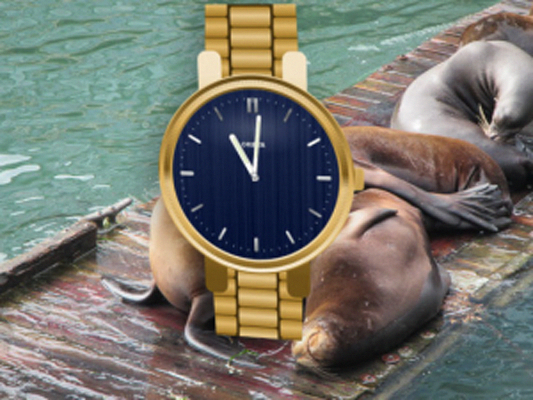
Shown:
11 h 01 min
